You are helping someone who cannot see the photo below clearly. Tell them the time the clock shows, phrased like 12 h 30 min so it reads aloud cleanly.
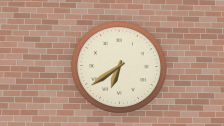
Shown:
6 h 39 min
